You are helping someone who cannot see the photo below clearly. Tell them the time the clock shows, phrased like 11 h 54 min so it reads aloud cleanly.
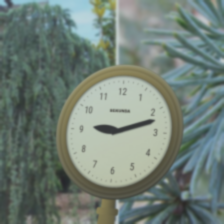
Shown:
9 h 12 min
